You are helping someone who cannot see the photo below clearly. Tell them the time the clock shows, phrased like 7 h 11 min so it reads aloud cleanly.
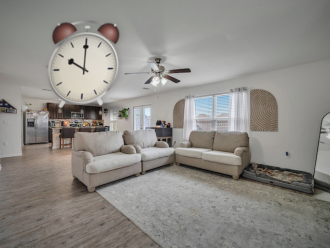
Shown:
10 h 00 min
